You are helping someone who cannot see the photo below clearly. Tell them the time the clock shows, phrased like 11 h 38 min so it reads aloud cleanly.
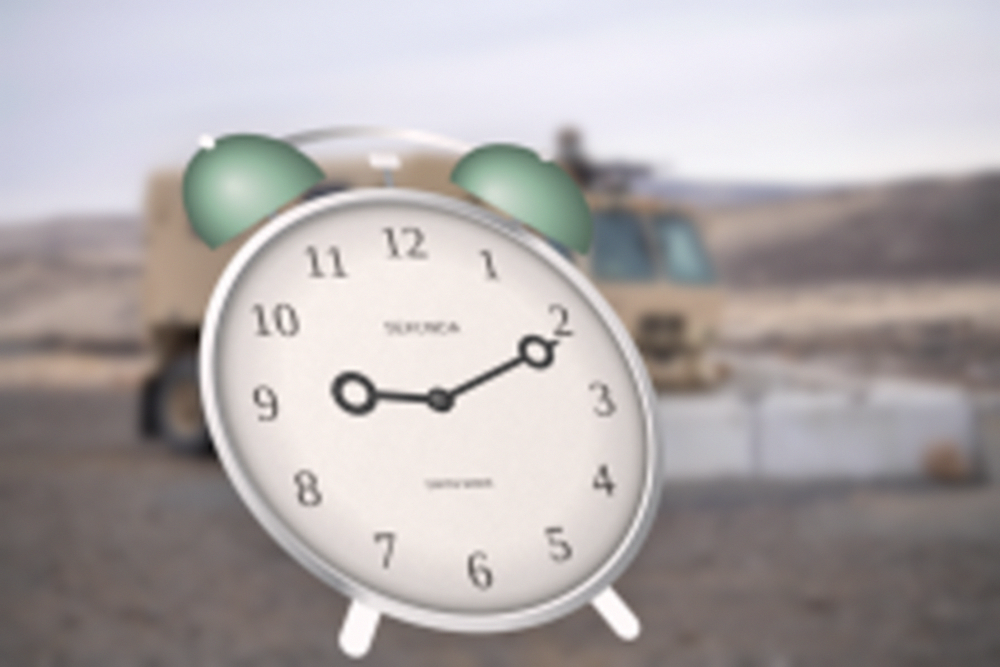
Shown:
9 h 11 min
